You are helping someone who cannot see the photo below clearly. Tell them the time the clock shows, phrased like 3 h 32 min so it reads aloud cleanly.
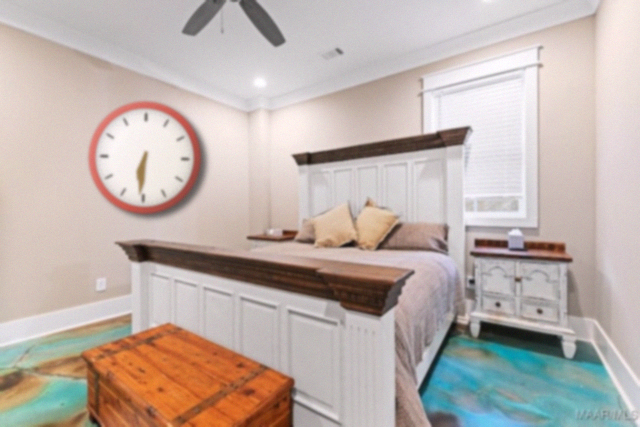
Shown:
6 h 31 min
